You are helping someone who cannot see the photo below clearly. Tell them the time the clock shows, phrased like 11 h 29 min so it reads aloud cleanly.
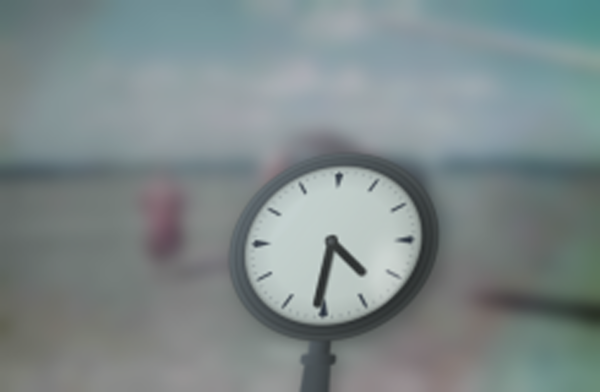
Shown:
4 h 31 min
